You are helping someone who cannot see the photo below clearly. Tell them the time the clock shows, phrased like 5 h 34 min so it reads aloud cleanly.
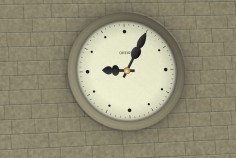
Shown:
9 h 05 min
